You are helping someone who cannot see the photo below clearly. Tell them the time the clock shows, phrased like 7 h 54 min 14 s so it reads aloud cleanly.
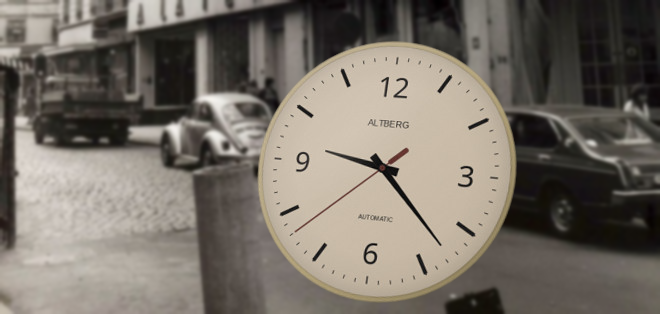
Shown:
9 h 22 min 38 s
